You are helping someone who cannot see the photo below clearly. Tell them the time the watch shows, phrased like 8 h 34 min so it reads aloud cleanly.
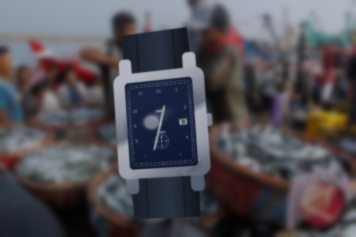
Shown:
12 h 33 min
